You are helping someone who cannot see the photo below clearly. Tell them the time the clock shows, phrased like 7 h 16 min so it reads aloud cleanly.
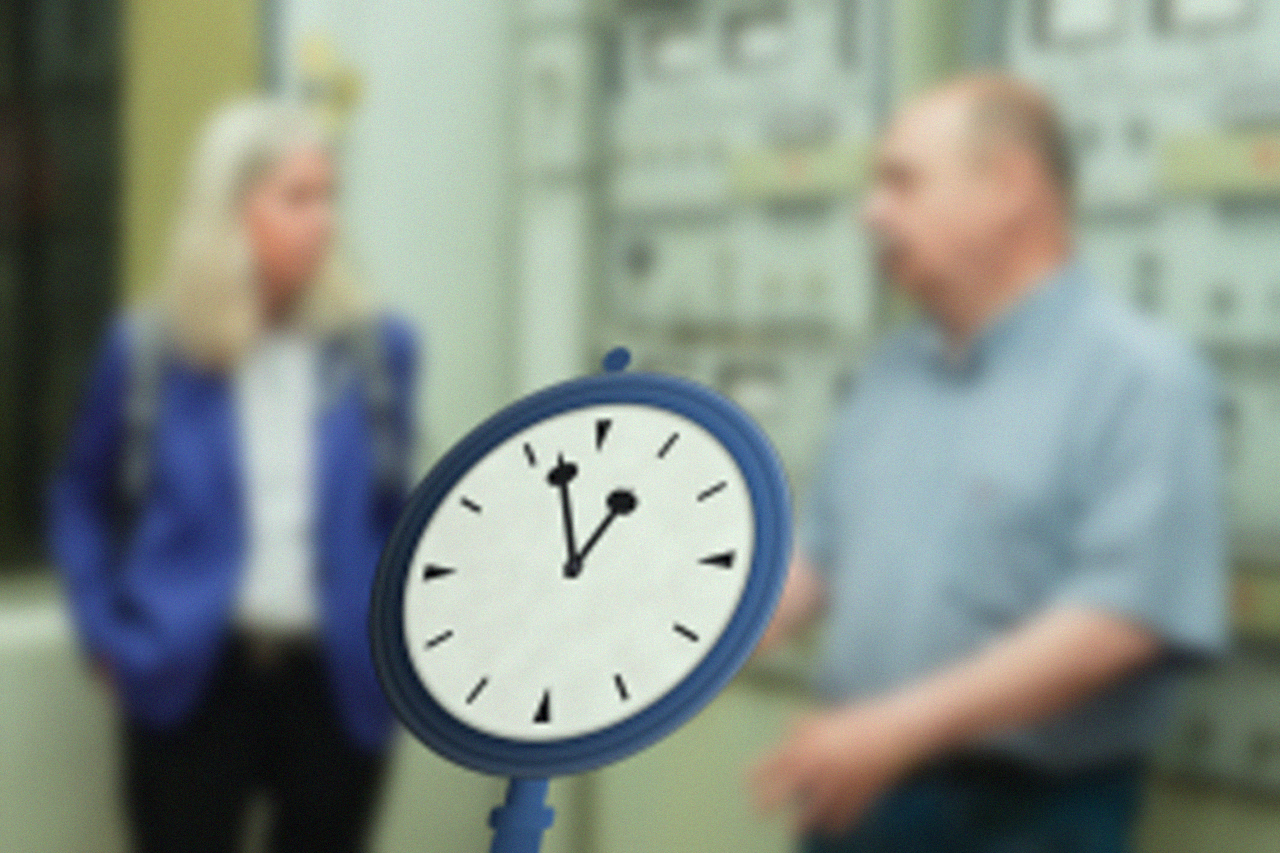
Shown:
12 h 57 min
